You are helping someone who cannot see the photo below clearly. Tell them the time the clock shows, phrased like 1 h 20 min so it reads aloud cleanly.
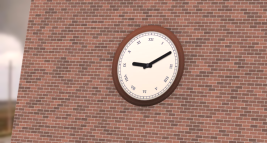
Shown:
9 h 10 min
